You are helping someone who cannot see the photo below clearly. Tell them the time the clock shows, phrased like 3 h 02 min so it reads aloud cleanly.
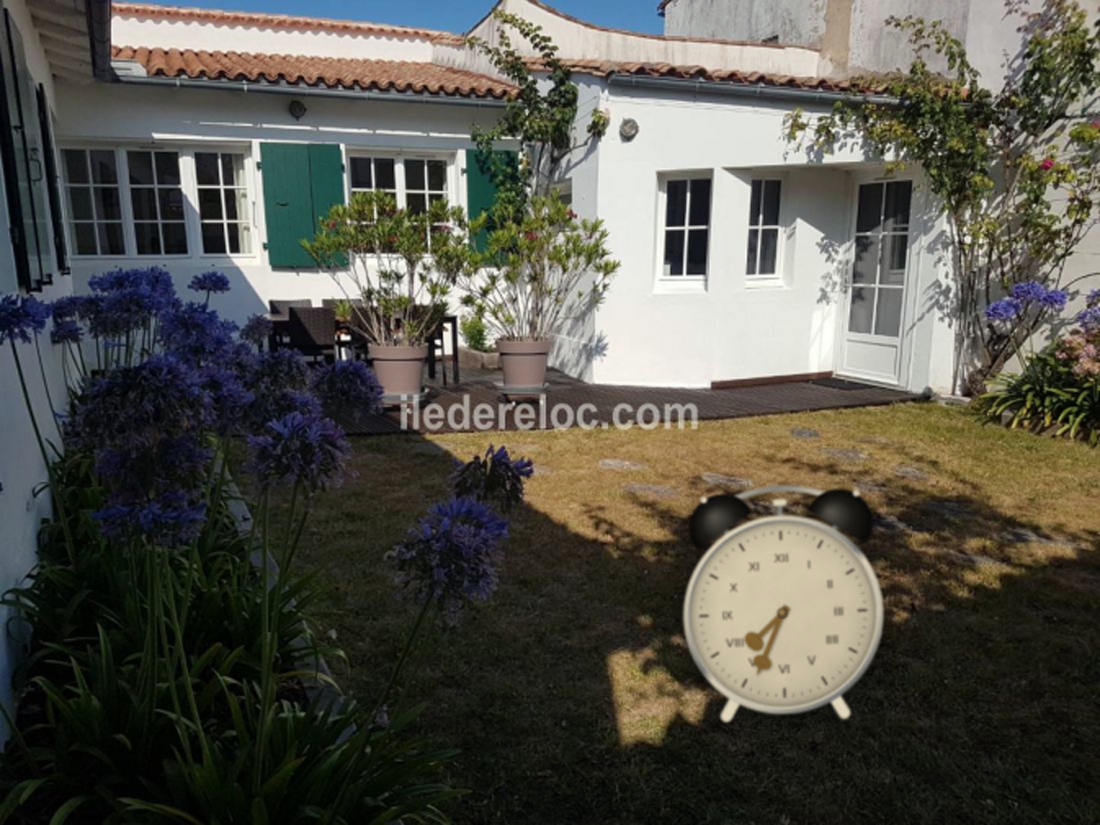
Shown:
7 h 34 min
